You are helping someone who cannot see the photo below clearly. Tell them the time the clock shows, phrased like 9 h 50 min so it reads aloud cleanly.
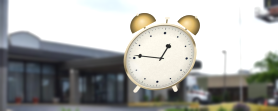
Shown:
12 h 46 min
